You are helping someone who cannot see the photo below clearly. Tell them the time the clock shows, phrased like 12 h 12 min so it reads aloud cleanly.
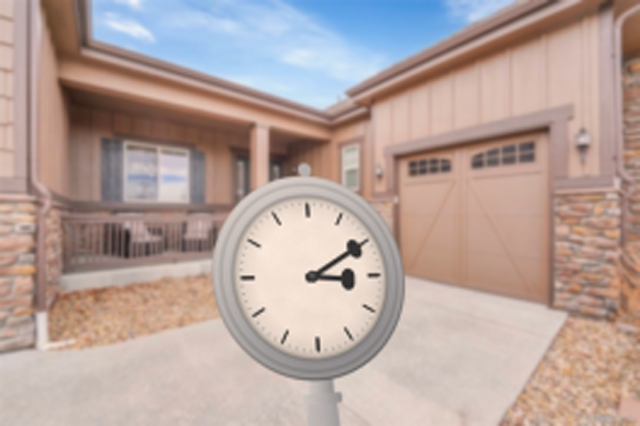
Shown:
3 h 10 min
